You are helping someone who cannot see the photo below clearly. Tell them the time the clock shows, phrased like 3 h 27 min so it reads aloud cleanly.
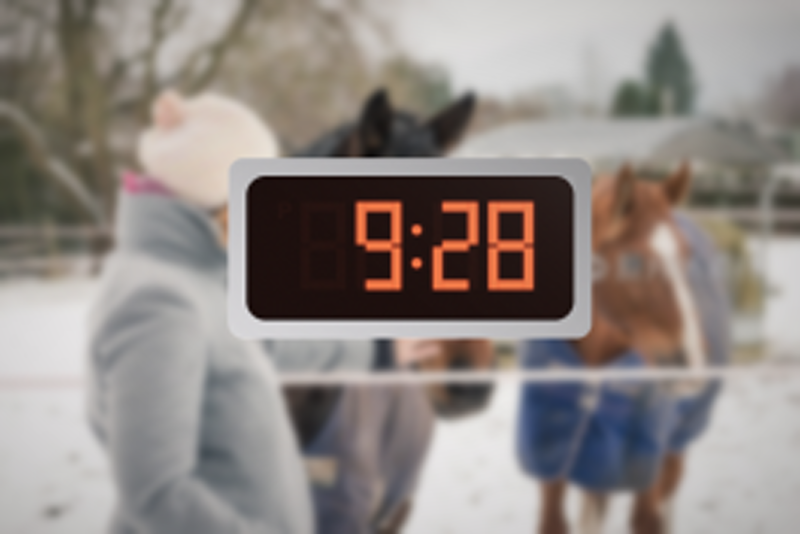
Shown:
9 h 28 min
